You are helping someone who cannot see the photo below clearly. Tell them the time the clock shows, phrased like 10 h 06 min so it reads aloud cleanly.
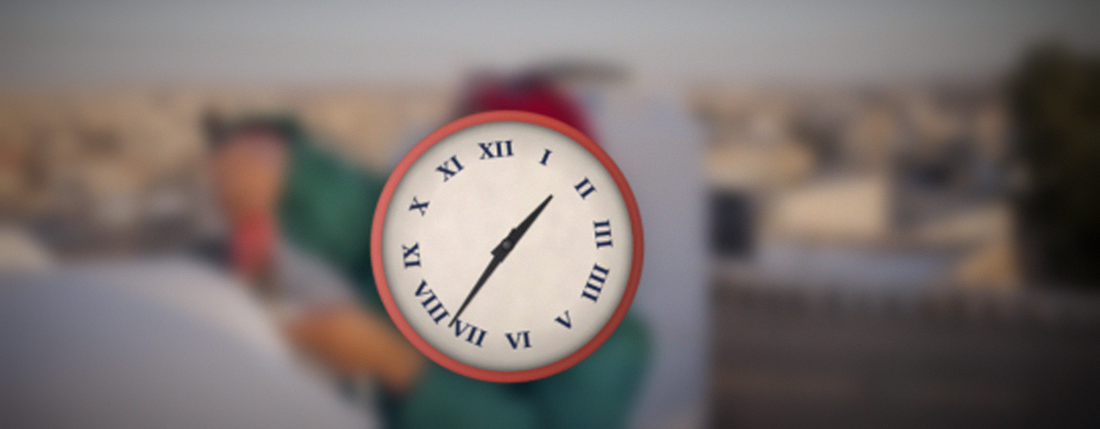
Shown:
1 h 37 min
